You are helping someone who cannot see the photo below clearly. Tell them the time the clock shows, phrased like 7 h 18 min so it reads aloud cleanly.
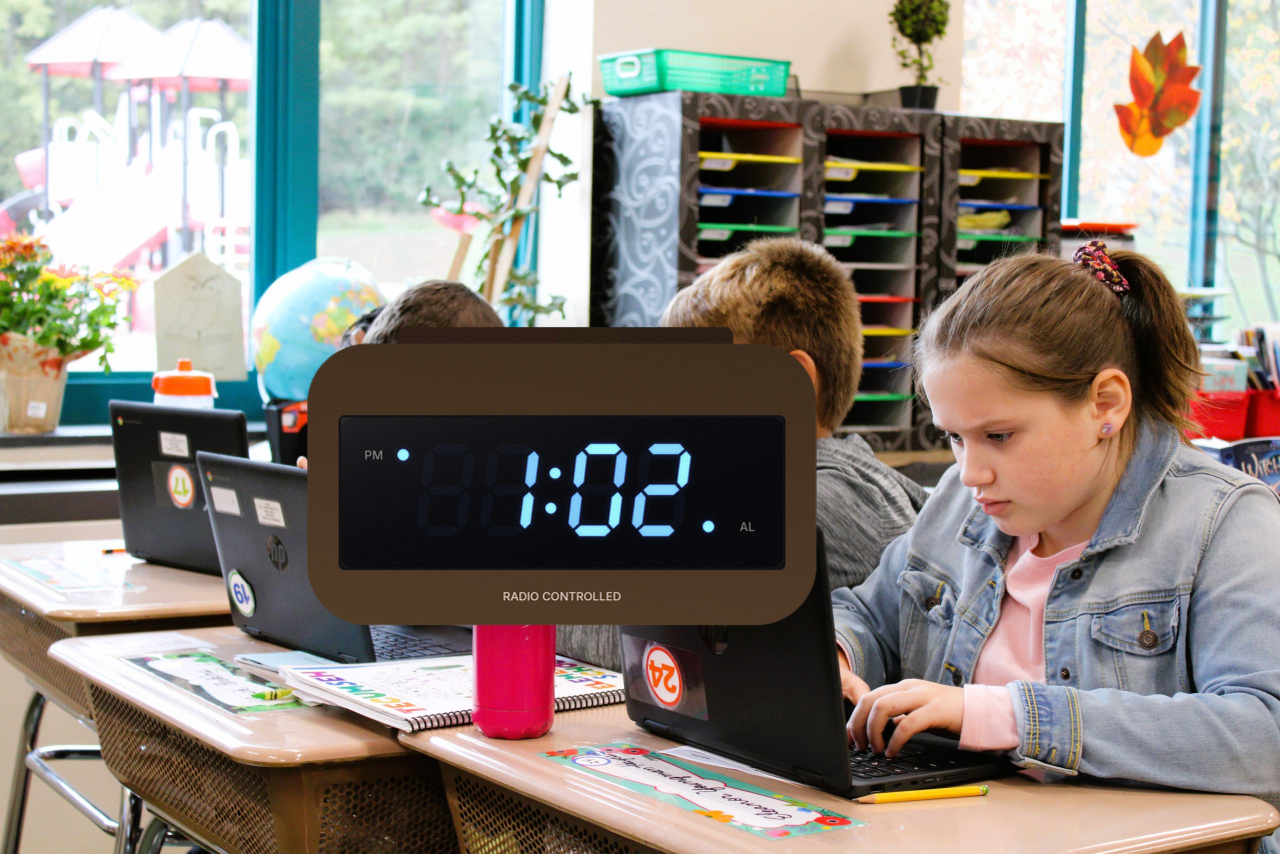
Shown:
1 h 02 min
